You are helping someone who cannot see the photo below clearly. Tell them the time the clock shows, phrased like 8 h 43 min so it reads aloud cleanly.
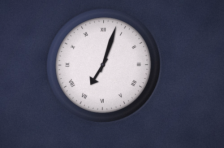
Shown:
7 h 03 min
